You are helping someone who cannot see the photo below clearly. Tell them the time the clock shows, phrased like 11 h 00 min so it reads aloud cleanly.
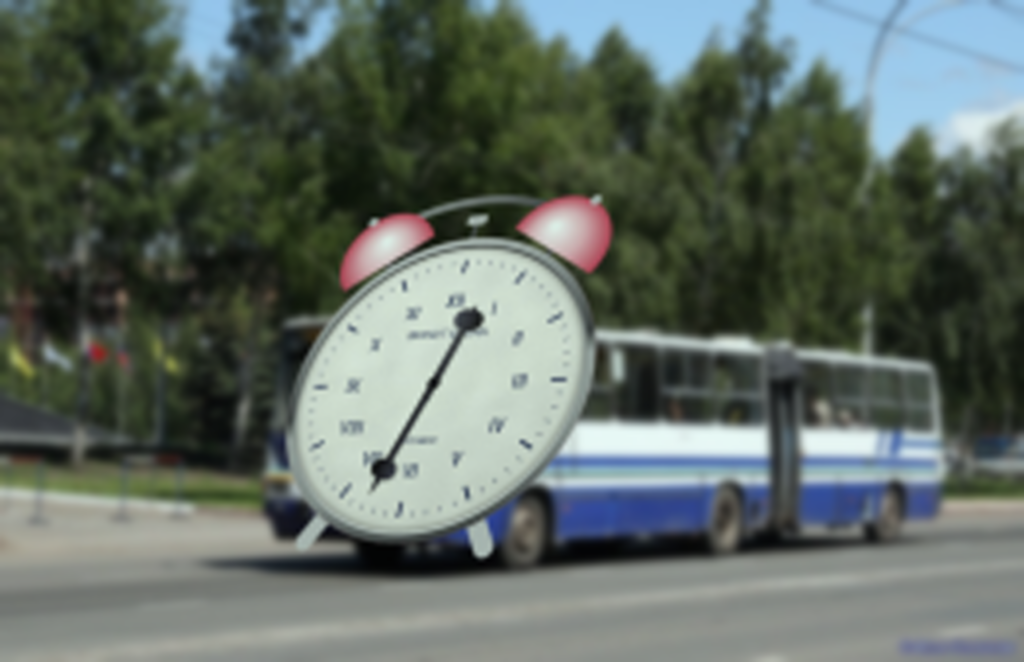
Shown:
12 h 33 min
